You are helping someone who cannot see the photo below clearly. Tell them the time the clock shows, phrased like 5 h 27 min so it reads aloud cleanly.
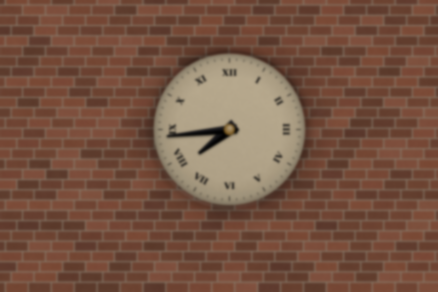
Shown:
7 h 44 min
